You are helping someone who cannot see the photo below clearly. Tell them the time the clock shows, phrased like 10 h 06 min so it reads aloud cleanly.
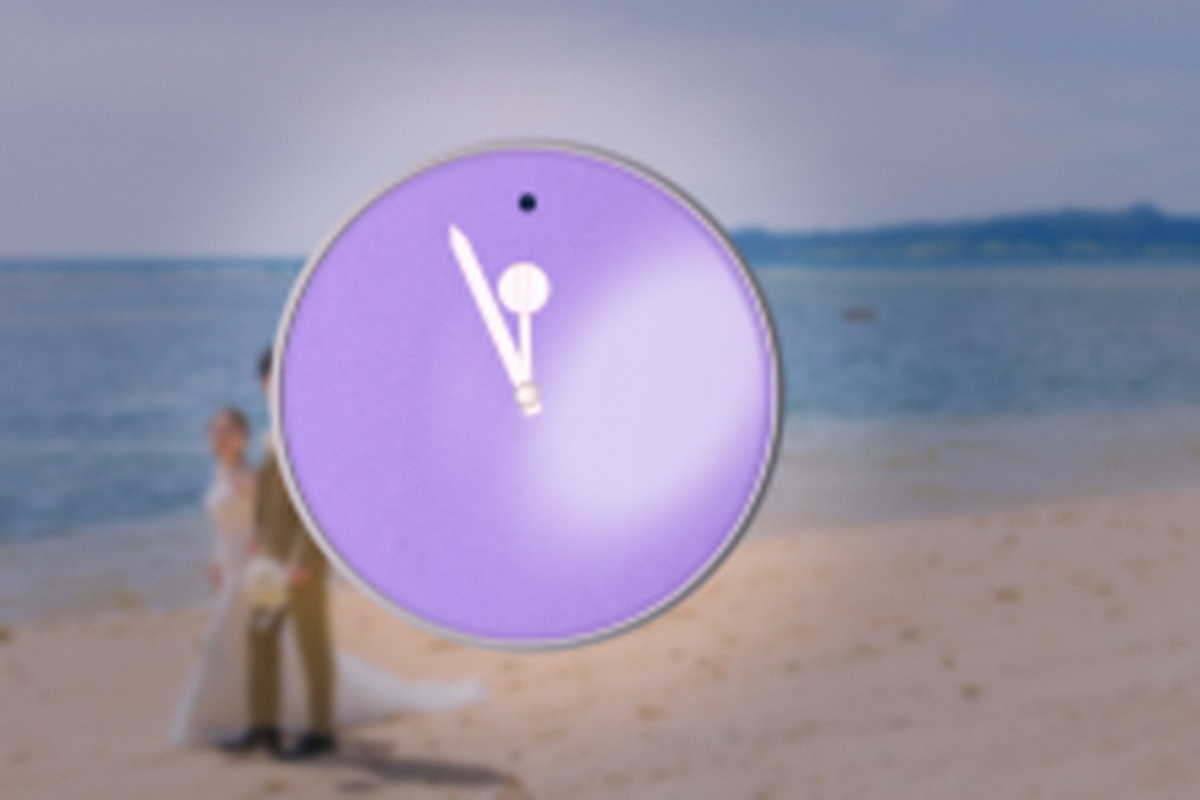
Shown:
11 h 56 min
